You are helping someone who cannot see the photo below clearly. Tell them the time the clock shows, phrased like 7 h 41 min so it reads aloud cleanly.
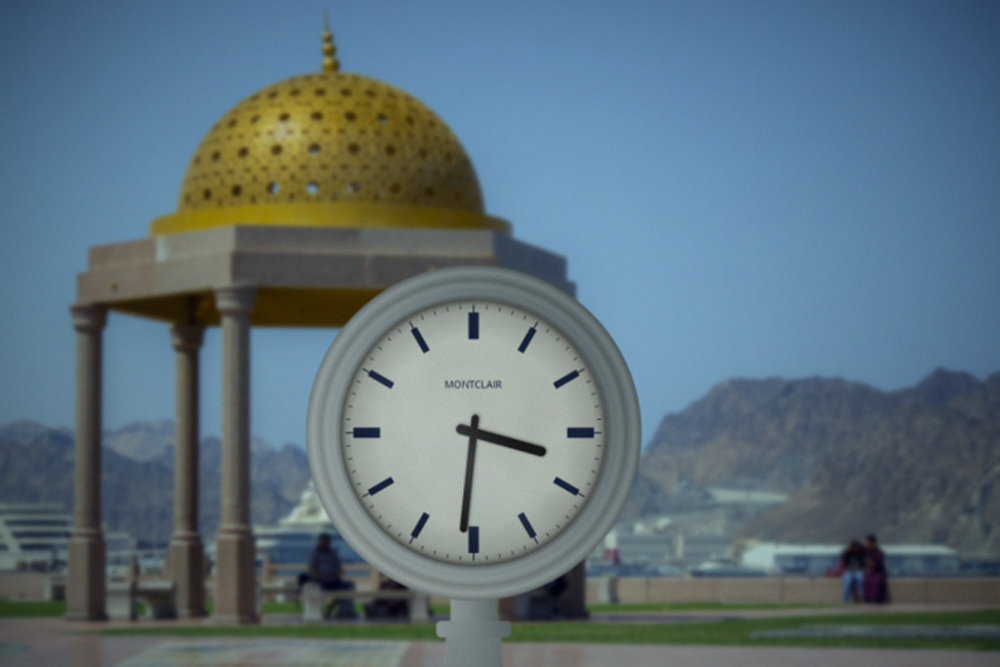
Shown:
3 h 31 min
